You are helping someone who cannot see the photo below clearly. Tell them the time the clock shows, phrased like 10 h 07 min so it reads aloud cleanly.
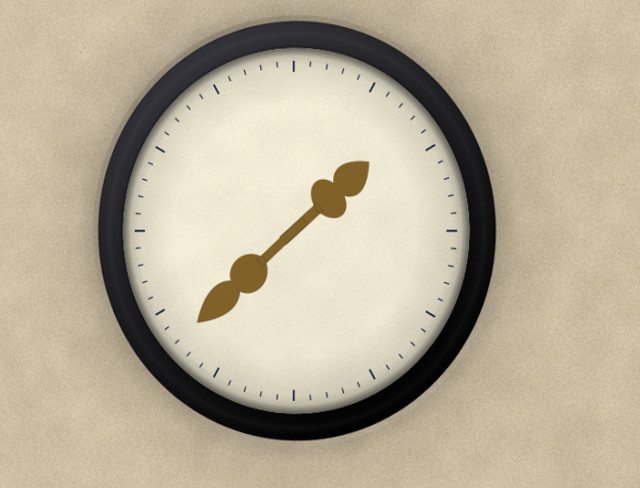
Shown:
1 h 38 min
